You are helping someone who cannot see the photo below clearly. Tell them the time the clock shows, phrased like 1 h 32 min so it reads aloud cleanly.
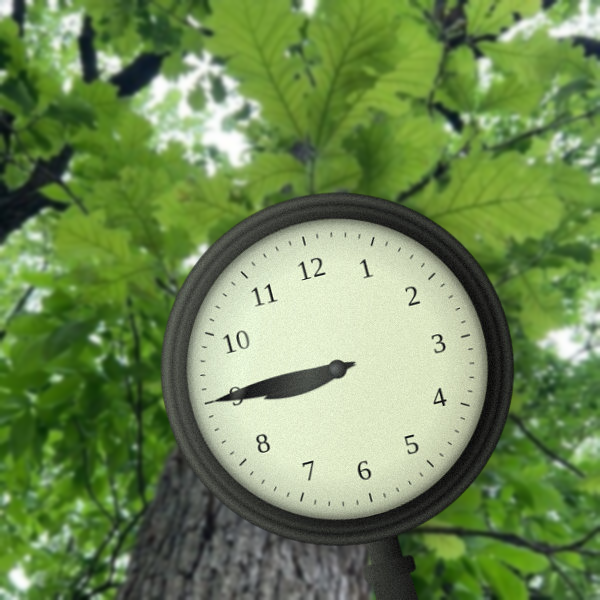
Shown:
8 h 45 min
